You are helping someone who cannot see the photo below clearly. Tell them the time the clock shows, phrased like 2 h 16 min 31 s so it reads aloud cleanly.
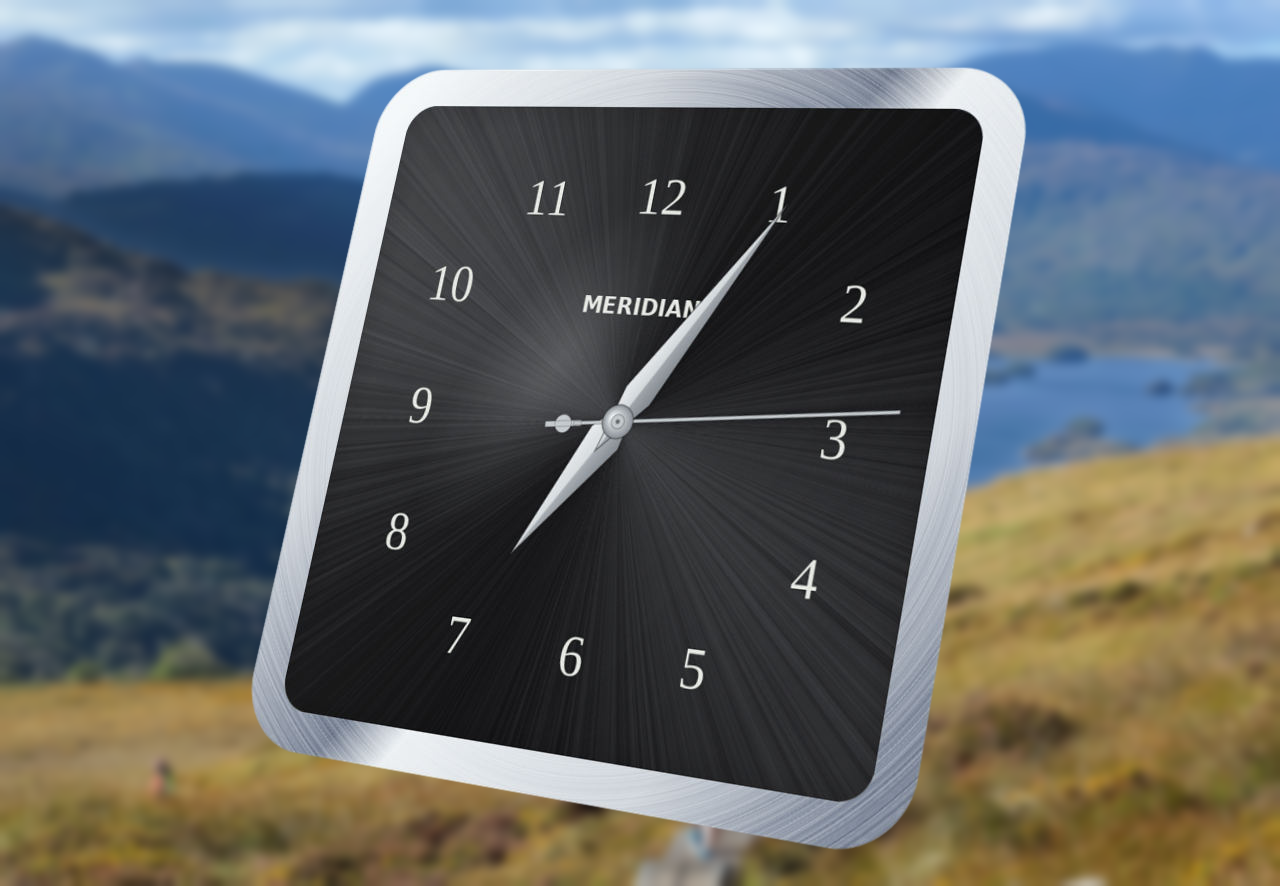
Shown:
7 h 05 min 14 s
